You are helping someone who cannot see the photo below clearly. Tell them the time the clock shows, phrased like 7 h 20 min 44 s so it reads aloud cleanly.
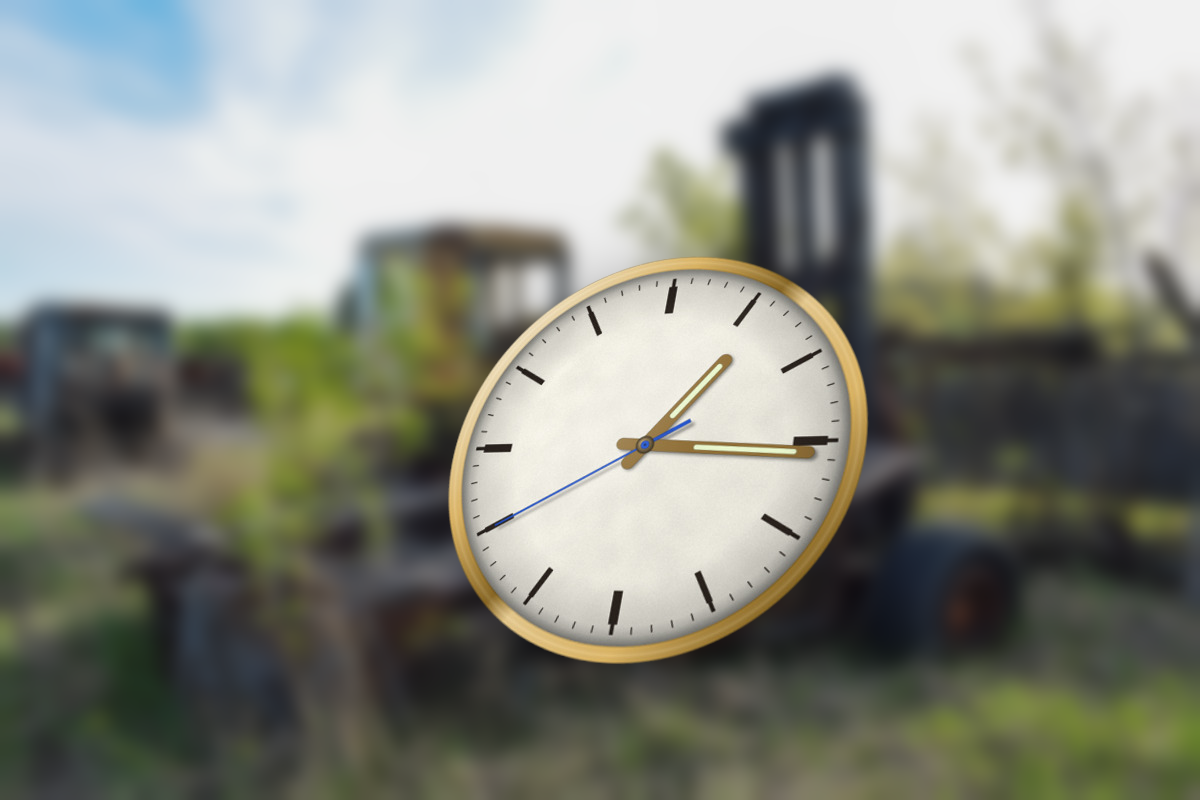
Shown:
1 h 15 min 40 s
